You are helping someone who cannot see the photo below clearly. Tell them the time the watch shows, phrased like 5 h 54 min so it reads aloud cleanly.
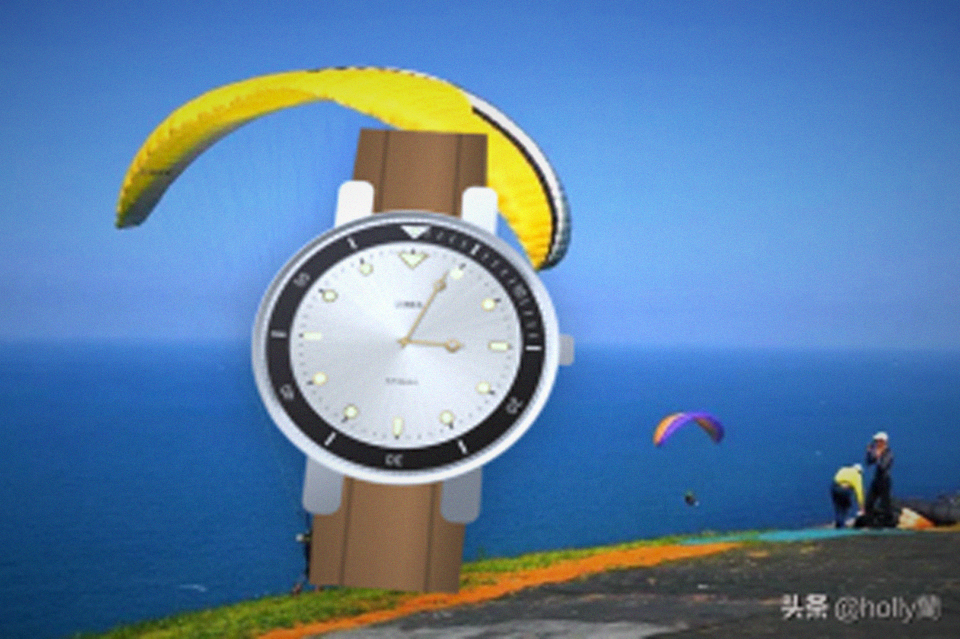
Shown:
3 h 04 min
